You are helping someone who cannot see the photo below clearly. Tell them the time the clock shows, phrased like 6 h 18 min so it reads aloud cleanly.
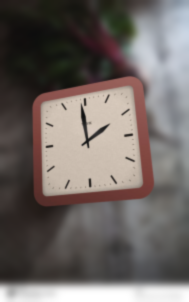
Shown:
1 h 59 min
